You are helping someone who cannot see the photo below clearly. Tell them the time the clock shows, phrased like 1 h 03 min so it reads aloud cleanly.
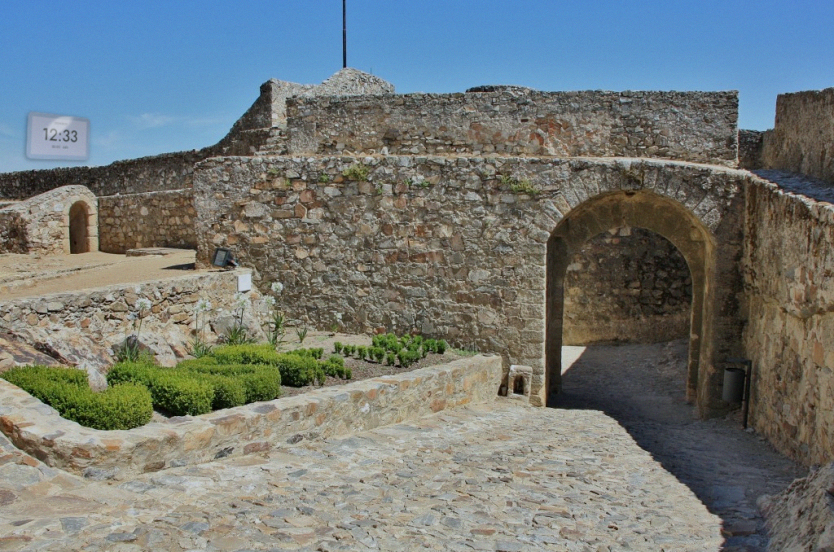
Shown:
12 h 33 min
